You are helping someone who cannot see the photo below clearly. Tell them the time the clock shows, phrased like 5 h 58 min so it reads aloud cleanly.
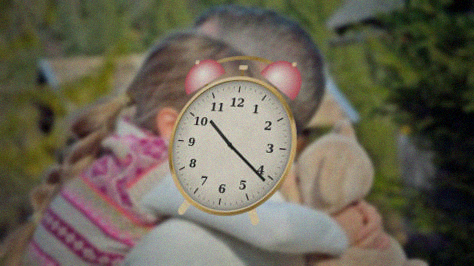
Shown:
10 h 21 min
